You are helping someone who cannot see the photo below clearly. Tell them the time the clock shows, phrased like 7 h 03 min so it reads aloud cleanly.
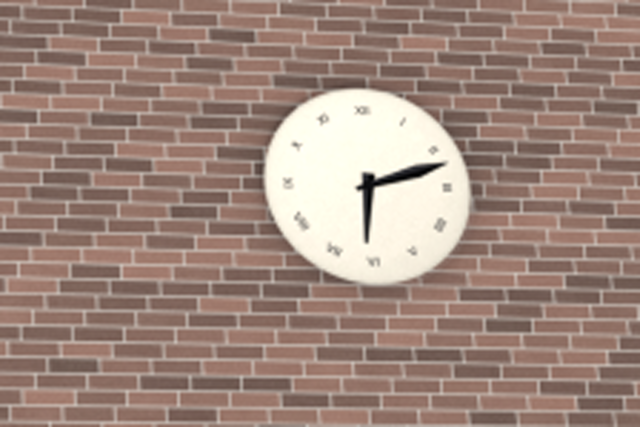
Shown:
6 h 12 min
